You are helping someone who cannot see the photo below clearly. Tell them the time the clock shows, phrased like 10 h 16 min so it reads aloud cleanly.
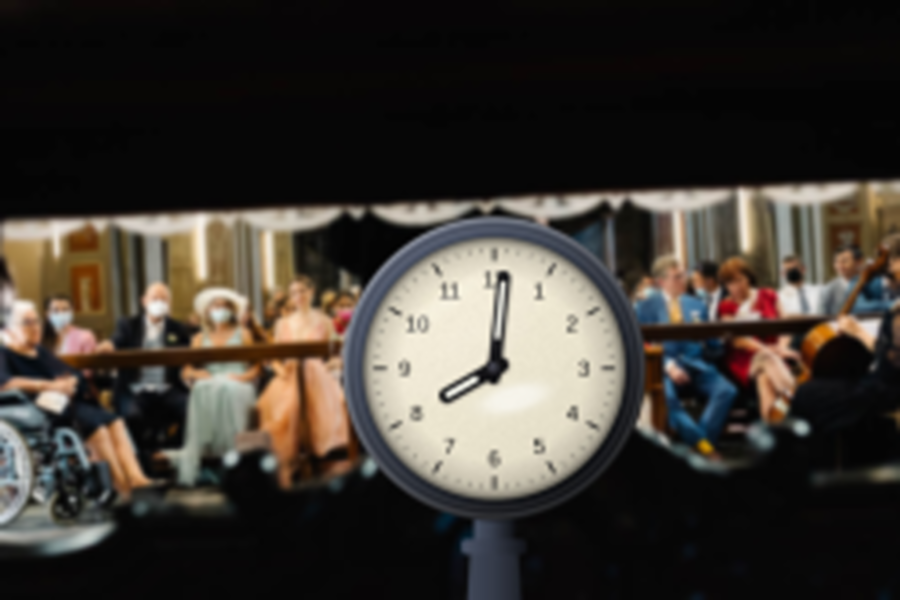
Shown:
8 h 01 min
